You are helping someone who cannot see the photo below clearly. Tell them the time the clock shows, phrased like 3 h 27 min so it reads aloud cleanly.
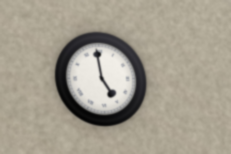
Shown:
4 h 59 min
